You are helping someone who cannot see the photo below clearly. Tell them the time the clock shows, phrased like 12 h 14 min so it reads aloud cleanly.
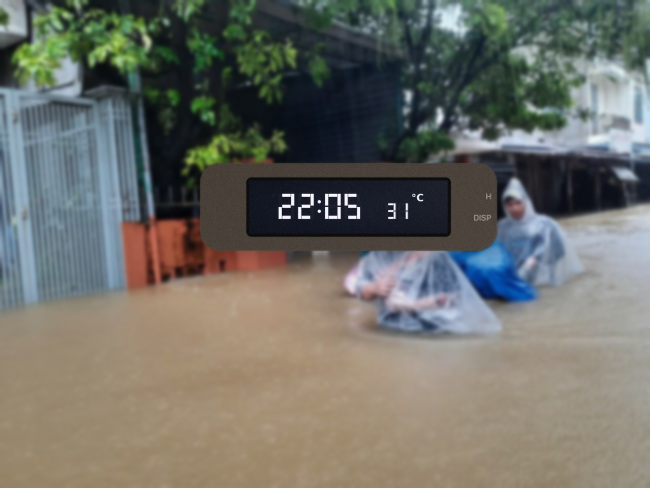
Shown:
22 h 05 min
